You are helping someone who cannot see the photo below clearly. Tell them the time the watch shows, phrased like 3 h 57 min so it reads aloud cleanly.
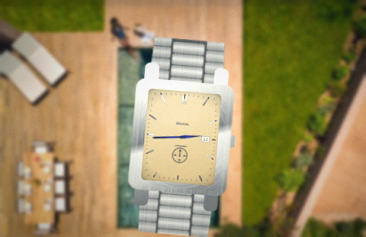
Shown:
2 h 44 min
